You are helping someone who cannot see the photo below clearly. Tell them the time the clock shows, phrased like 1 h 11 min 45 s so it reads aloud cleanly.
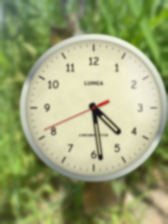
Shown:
4 h 28 min 41 s
